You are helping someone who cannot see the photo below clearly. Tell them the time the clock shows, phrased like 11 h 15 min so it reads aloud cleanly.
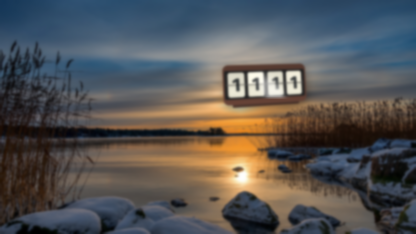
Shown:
11 h 11 min
